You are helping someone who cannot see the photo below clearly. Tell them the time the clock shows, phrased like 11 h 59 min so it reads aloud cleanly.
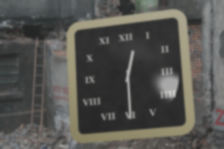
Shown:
12 h 30 min
